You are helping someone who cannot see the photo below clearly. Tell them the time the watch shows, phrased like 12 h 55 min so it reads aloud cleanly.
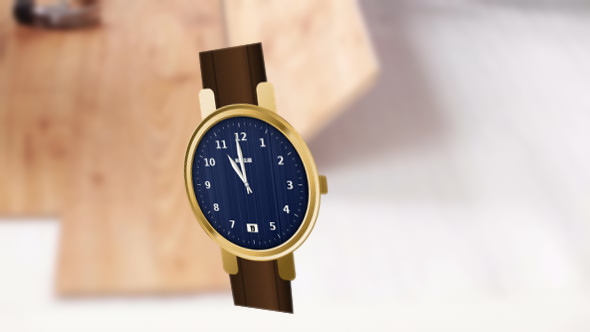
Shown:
10 h 59 min
